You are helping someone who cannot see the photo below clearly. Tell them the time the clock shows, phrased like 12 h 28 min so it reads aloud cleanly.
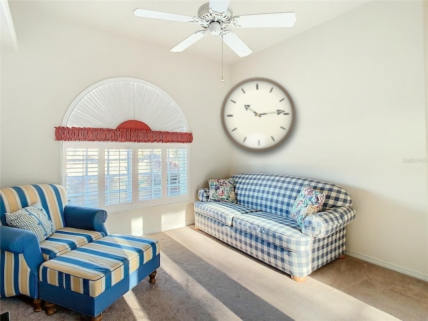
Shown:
10 h 14 min
